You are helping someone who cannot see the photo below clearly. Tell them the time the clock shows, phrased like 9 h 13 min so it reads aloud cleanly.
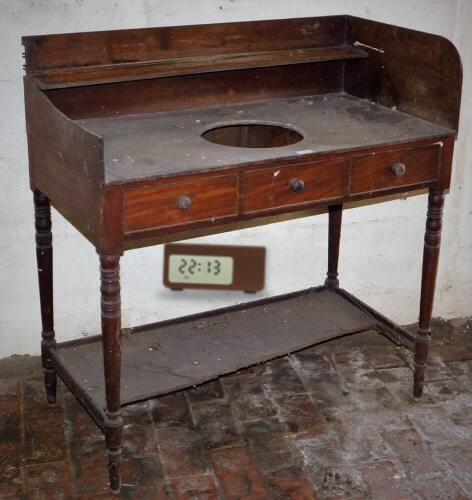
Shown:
22 h 13 min
